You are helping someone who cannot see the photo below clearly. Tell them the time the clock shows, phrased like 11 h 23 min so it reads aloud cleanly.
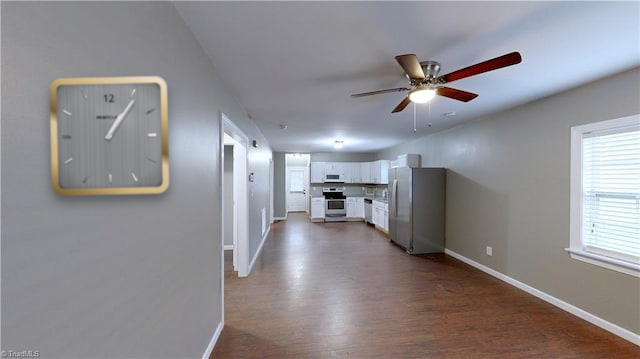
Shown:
1 h 06 min
